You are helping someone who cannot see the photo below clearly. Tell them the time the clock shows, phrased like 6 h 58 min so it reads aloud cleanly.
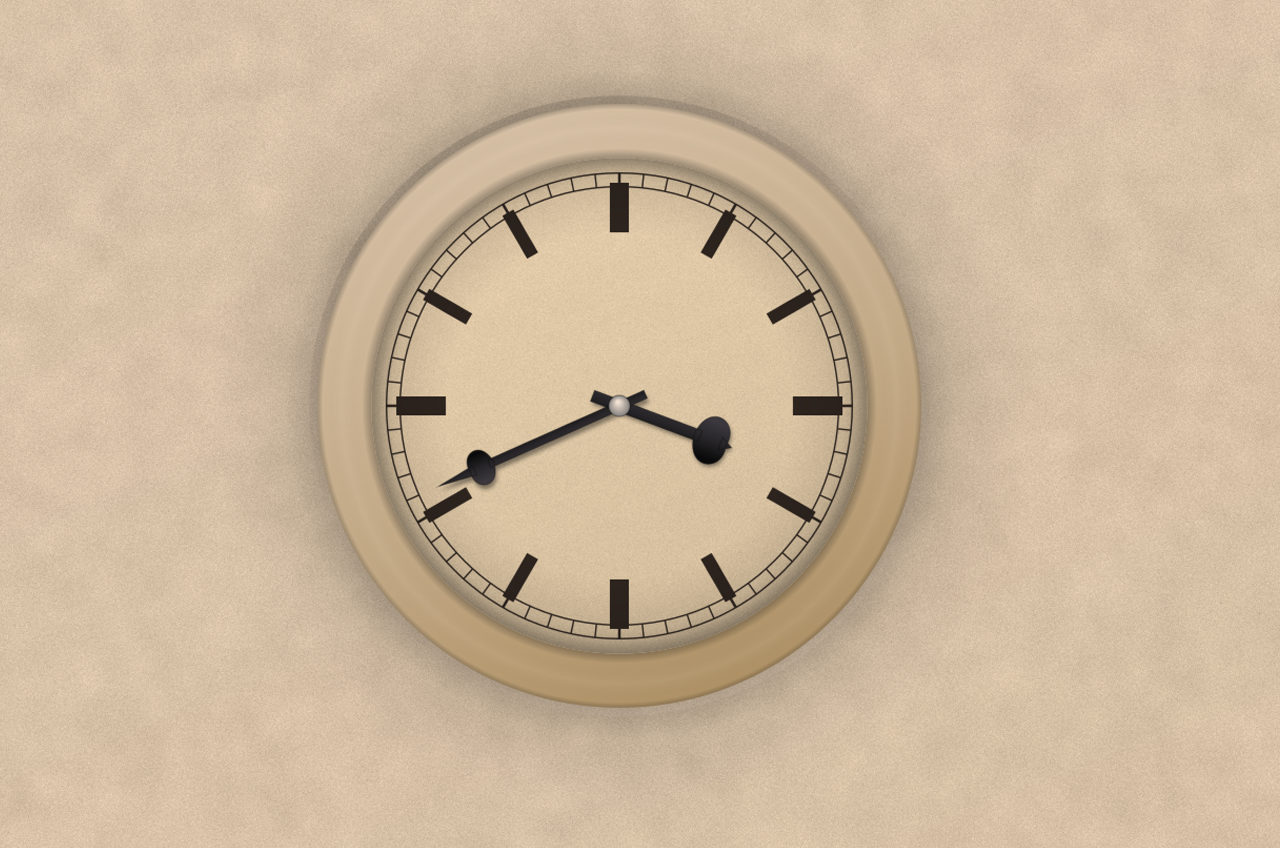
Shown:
3 h 41 min
